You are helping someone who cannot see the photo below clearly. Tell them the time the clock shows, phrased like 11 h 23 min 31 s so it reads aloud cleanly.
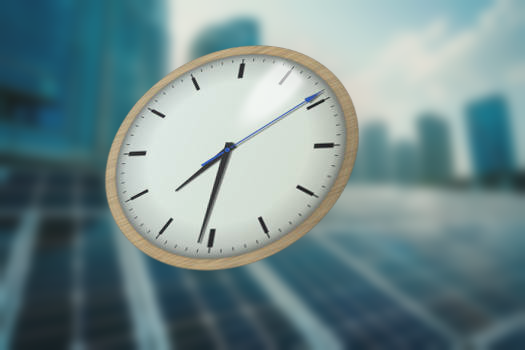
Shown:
7 h 31 min 09 s
